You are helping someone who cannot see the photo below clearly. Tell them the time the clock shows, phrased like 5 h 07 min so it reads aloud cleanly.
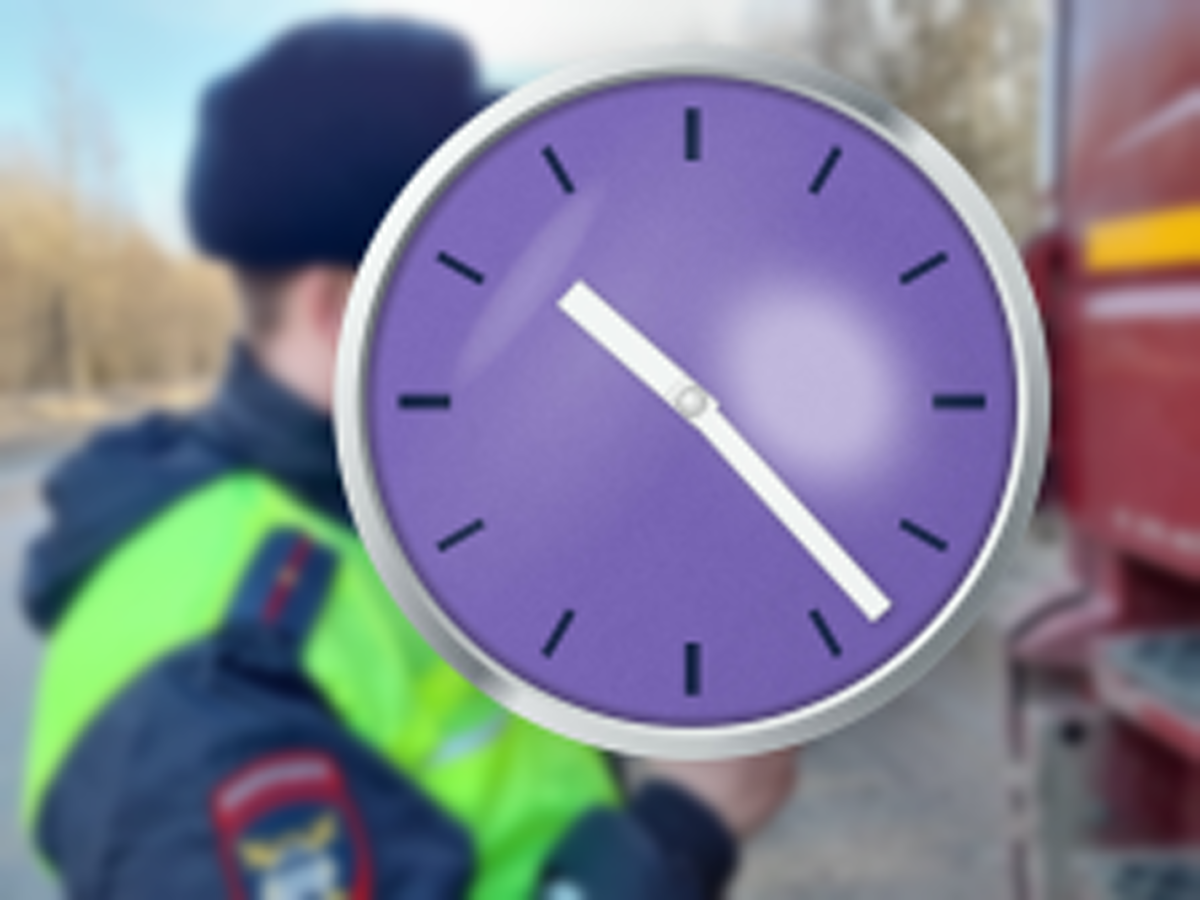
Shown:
10 h 23 min
